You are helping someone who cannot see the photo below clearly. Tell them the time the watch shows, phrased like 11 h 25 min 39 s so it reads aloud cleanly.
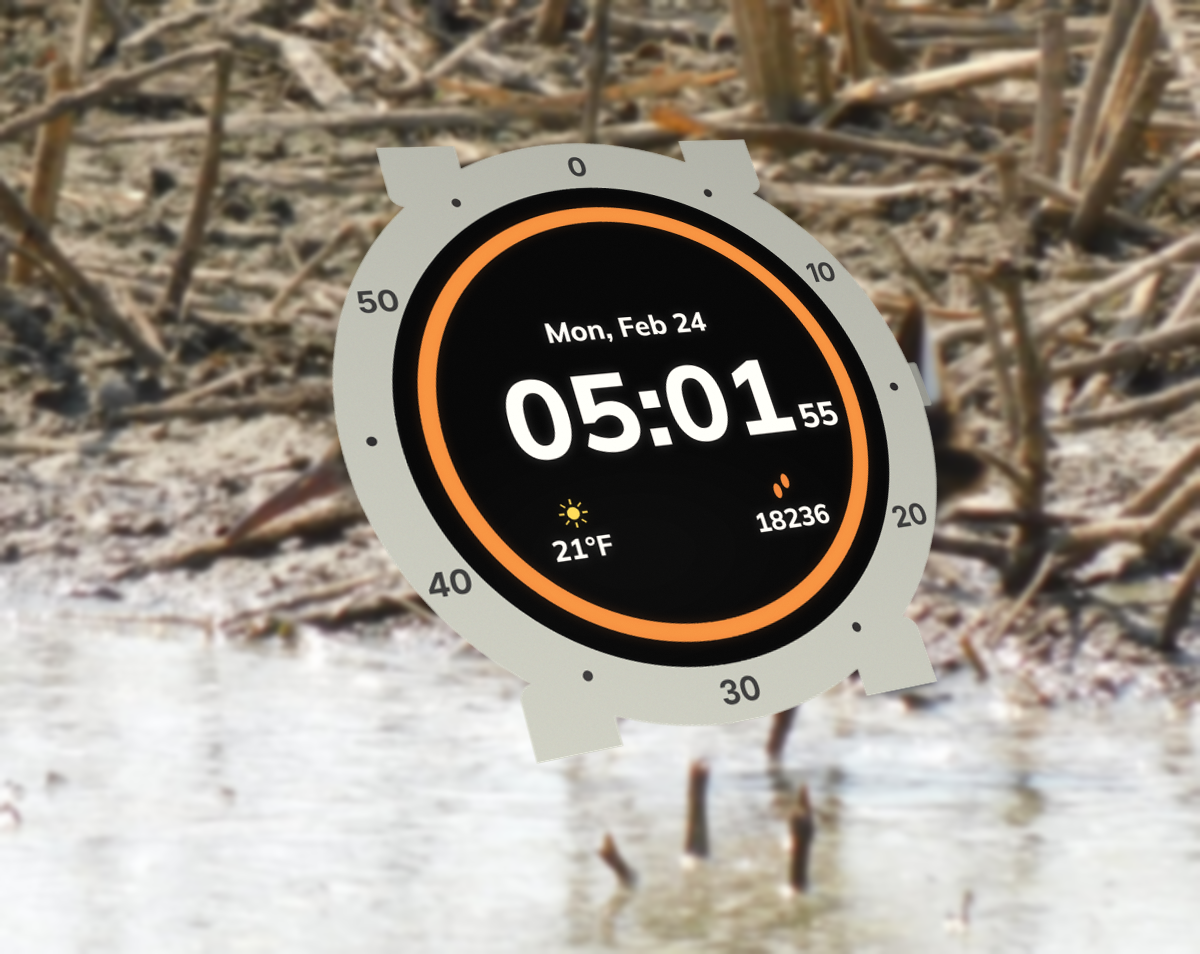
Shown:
5 h 01 min 55 s
